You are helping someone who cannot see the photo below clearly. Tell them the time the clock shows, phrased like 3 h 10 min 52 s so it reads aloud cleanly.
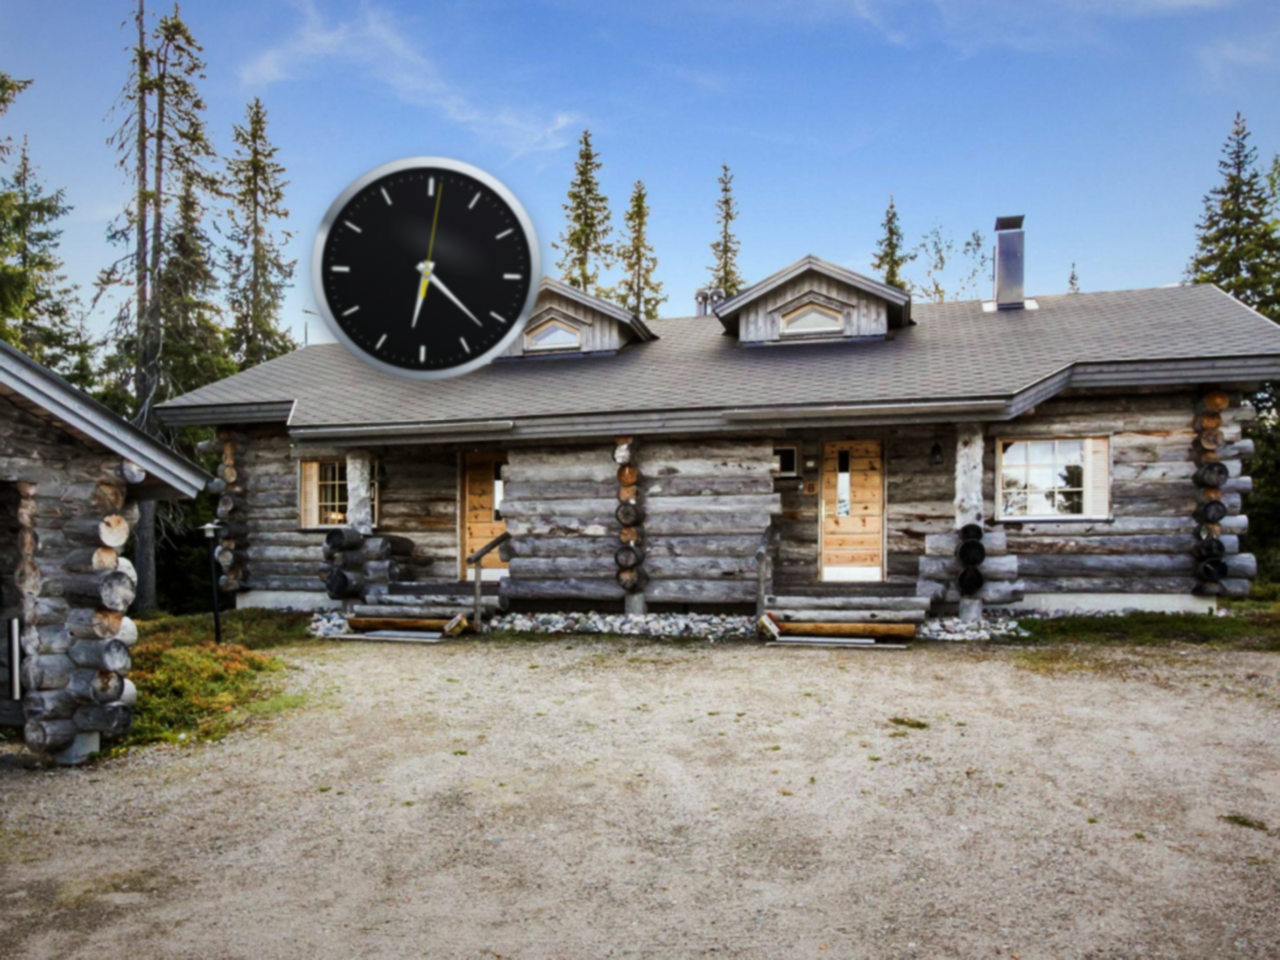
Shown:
6 h 22 min 01 s
